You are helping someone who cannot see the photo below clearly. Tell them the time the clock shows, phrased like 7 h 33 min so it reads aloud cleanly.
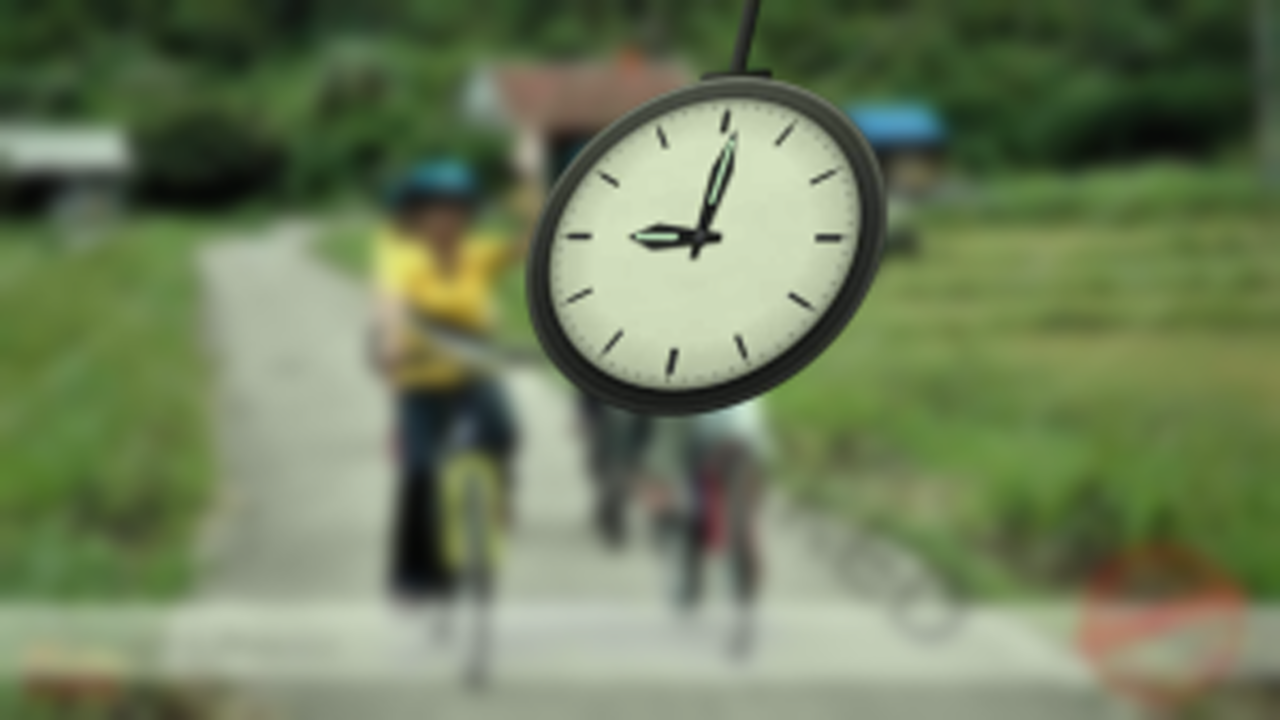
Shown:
9 h 01 min
